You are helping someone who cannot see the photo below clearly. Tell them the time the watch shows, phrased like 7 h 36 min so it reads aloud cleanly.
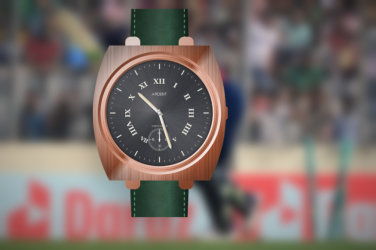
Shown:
10 h 27 min
